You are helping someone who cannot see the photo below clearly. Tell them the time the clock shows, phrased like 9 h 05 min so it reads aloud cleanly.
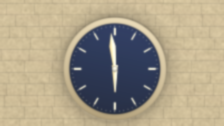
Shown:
5 h 59 min
